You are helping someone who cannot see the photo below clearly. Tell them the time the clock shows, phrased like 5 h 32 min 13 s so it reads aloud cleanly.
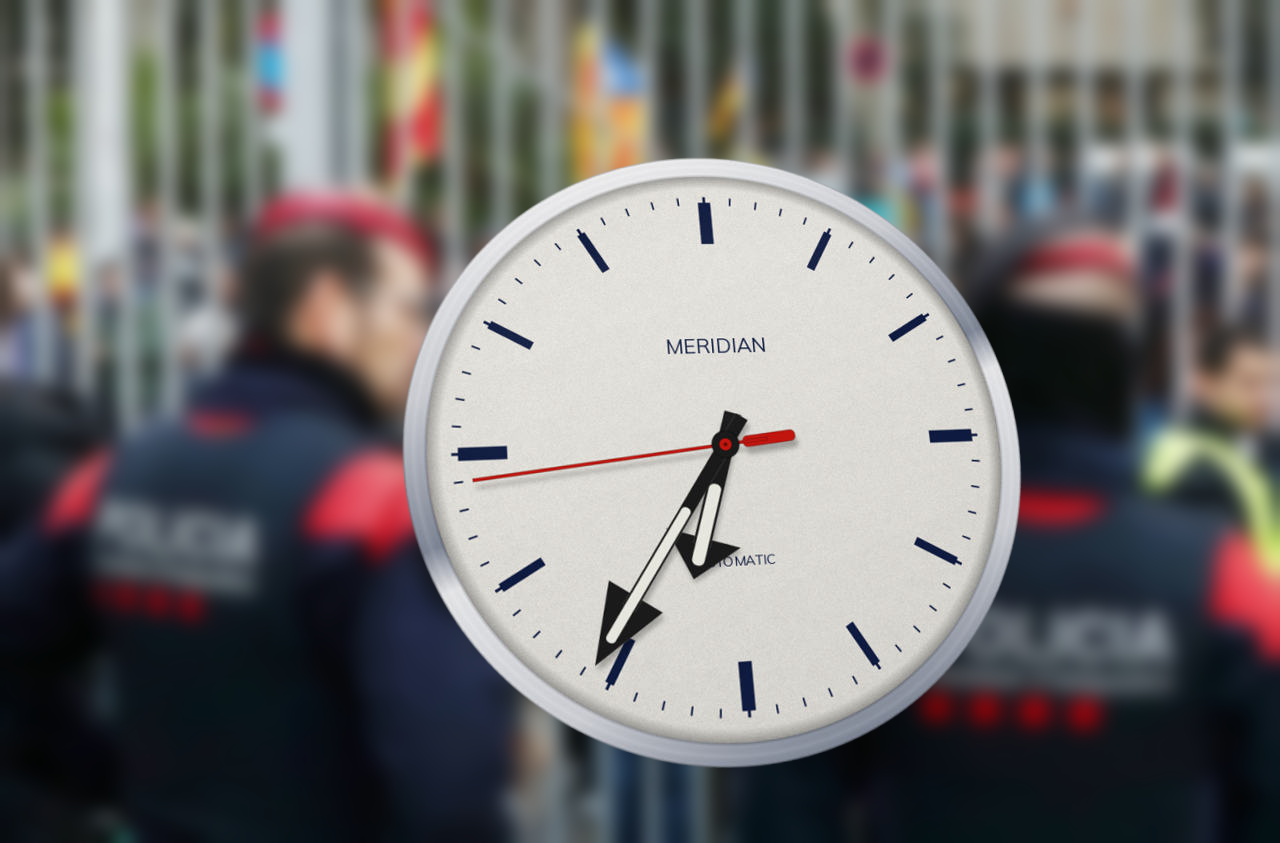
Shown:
6 h 35 min 44 s
